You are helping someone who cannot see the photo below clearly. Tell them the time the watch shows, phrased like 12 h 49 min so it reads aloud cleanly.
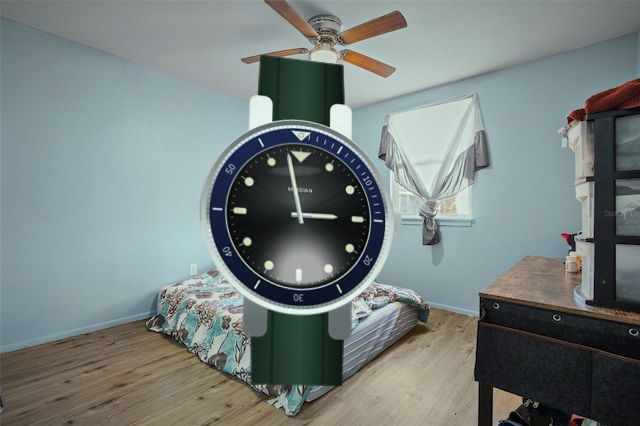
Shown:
2 h 58 min
